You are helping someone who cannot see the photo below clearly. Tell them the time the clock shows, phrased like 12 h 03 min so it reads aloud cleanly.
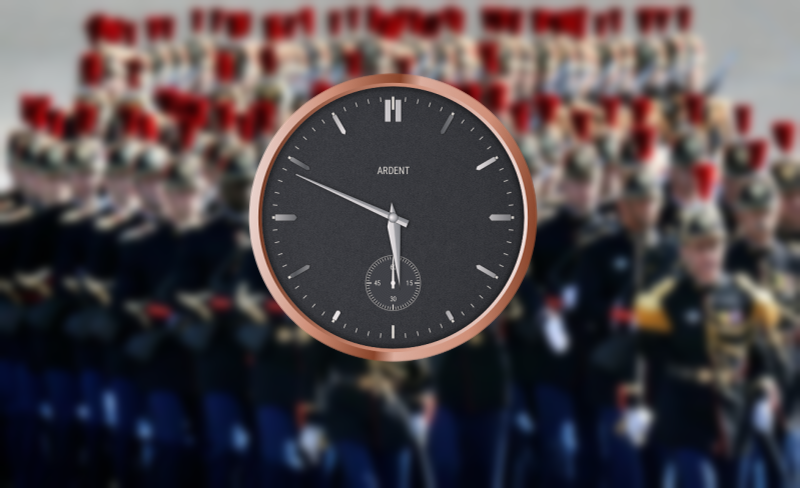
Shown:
5 h 49 min
